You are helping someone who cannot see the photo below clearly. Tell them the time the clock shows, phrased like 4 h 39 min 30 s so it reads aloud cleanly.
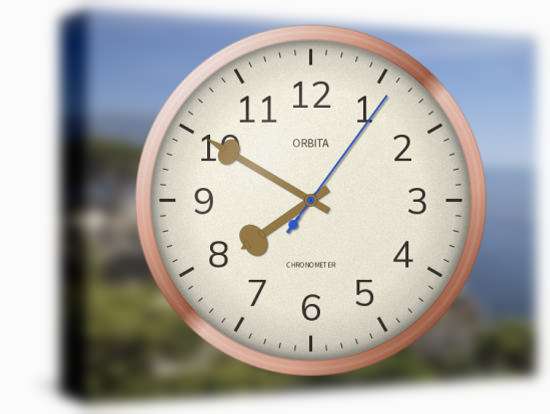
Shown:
7 h 50 min 06 s
